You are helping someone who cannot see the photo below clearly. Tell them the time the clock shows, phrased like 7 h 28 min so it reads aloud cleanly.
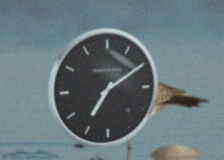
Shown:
7 h 10 min
